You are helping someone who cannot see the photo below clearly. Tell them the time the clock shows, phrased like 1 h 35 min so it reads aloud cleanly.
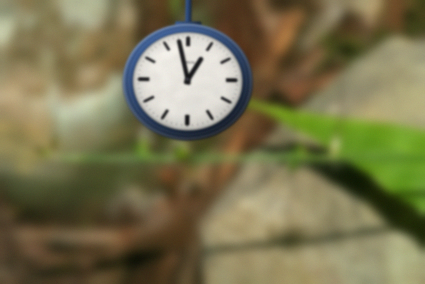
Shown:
12 h 58 min
